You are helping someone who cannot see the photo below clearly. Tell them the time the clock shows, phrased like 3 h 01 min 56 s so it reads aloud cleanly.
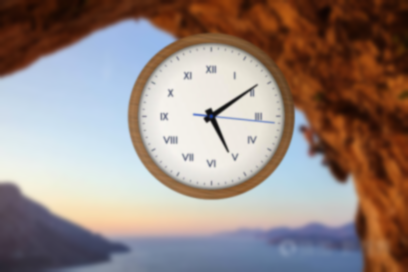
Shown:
5 h 09 min 16 s
